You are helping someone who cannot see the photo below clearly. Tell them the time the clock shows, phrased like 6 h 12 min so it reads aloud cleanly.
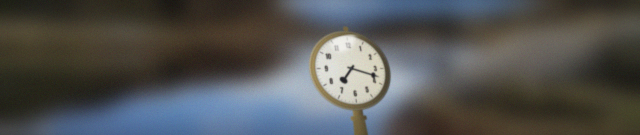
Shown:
7 h 18 min
